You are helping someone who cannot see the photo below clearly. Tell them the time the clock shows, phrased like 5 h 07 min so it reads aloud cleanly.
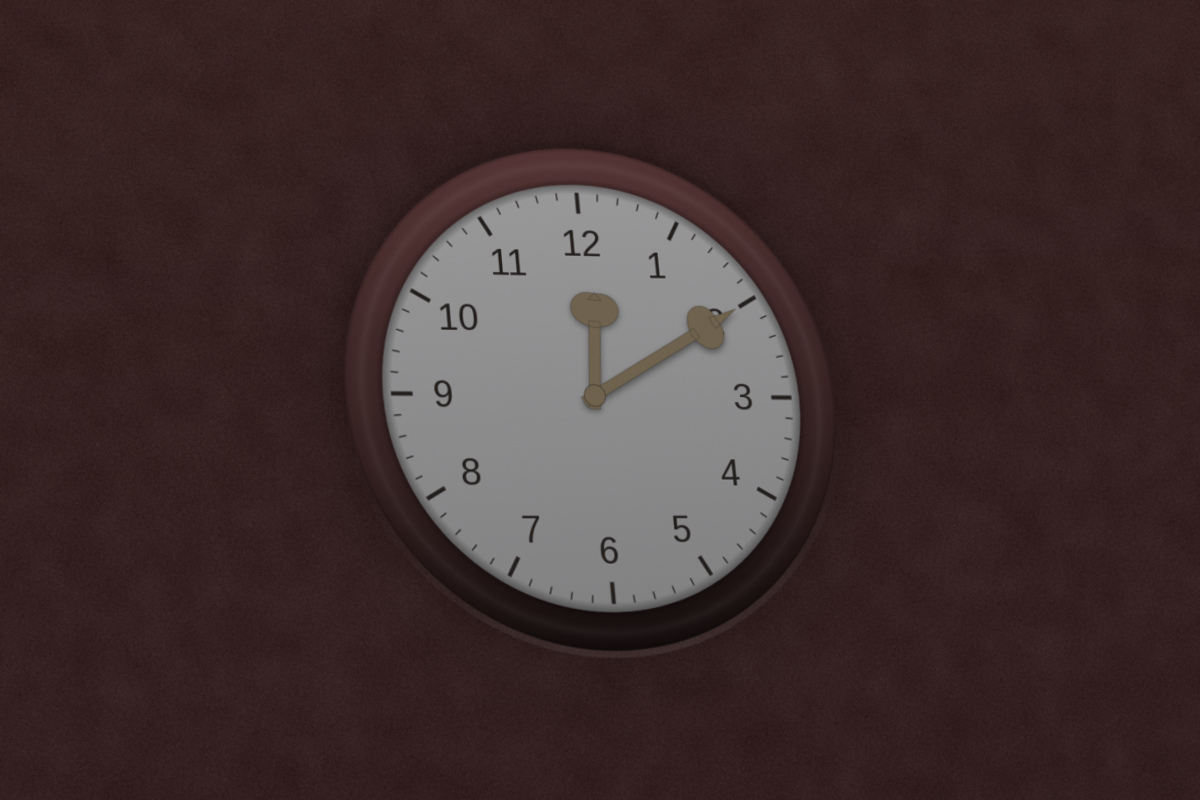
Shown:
12 h 10 min
